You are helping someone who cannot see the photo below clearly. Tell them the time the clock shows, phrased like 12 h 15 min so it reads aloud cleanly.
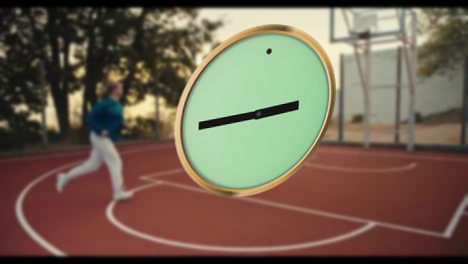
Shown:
2 h 44 min
